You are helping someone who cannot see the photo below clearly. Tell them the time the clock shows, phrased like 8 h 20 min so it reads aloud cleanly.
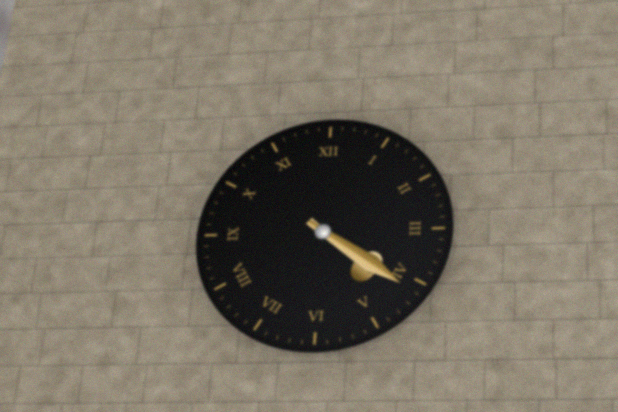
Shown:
4 h 21 min
